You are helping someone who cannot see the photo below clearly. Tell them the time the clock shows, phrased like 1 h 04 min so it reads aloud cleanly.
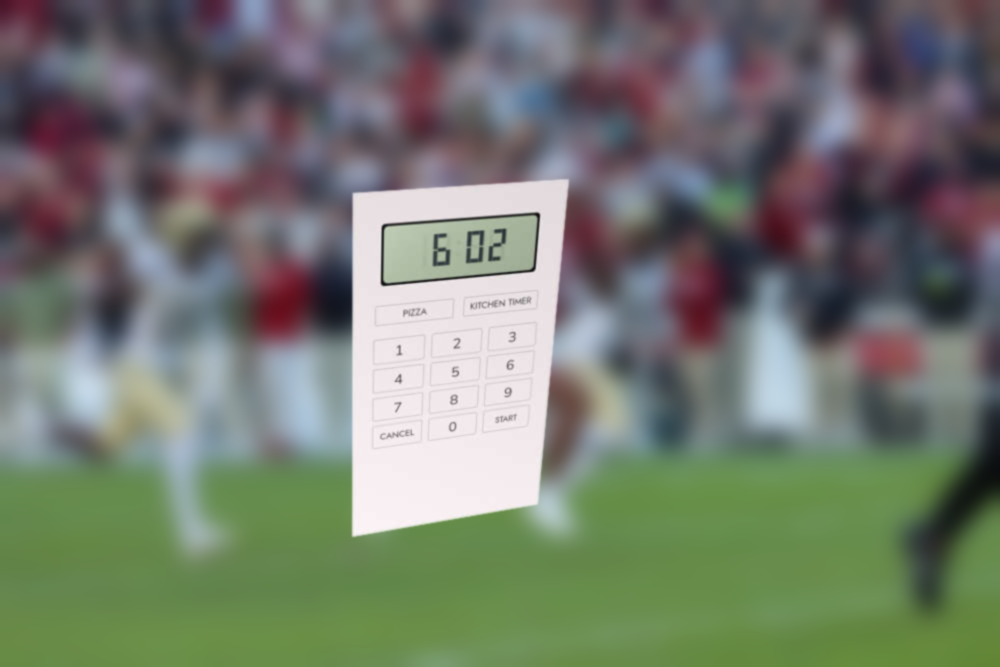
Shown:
6 h 02 min
